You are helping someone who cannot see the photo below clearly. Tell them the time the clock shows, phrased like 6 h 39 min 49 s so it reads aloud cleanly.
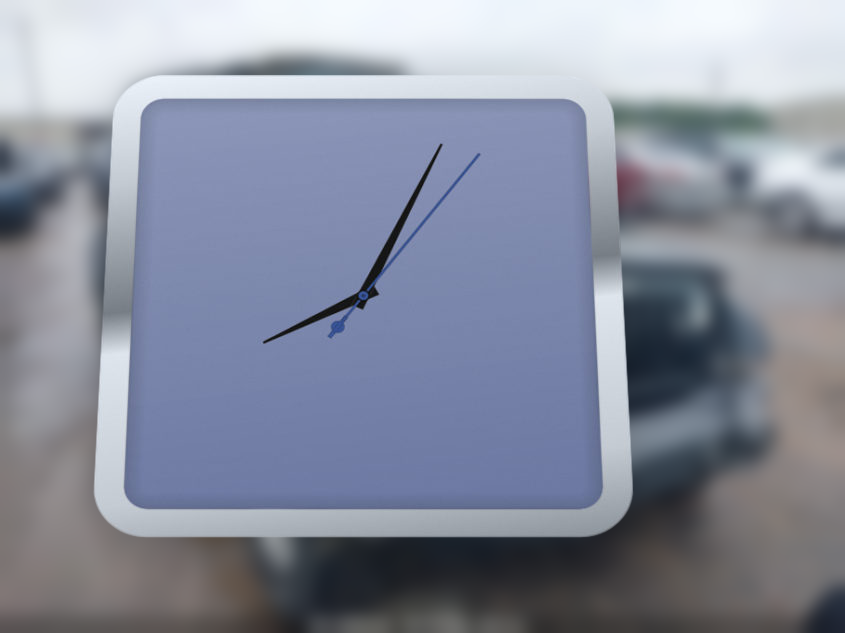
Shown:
8 h 04 min 06 s
